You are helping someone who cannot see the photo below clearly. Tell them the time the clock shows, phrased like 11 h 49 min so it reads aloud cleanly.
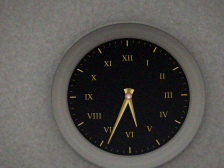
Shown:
5 h 34 min
